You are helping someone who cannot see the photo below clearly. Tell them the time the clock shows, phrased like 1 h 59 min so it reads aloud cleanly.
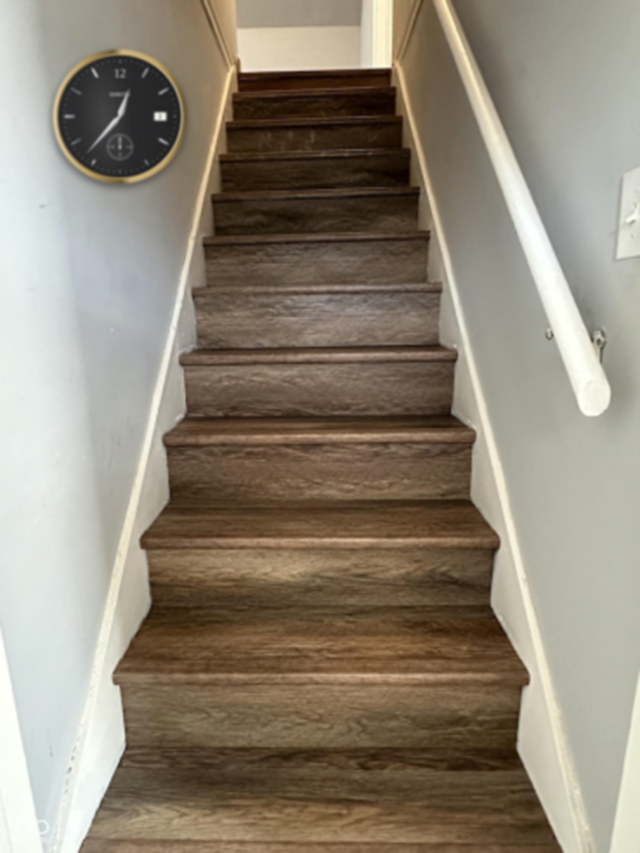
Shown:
12 h 37 min
